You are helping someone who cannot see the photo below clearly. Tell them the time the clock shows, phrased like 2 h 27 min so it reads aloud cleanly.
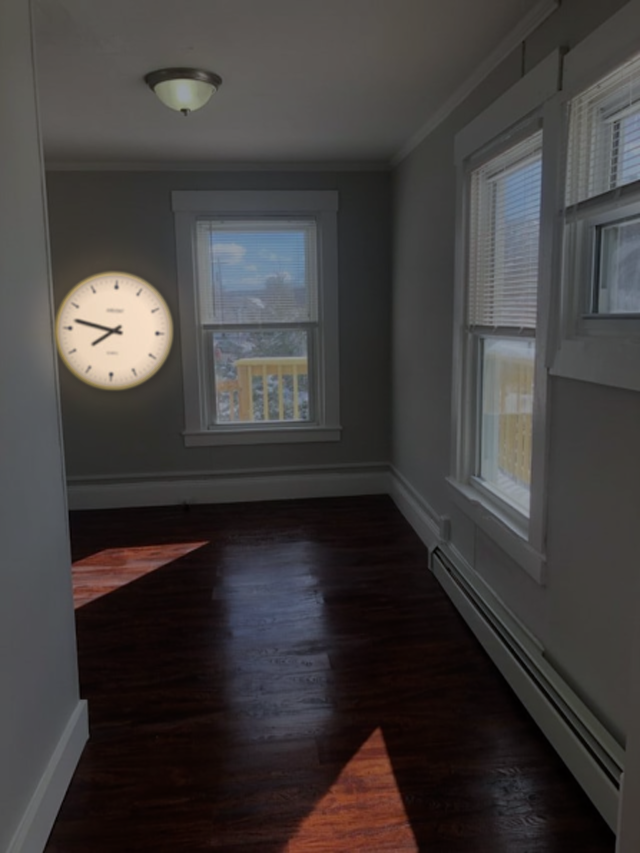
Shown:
7 h 47 min
